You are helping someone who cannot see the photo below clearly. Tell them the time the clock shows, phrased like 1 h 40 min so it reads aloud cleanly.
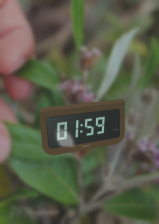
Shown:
1 h 59 min
